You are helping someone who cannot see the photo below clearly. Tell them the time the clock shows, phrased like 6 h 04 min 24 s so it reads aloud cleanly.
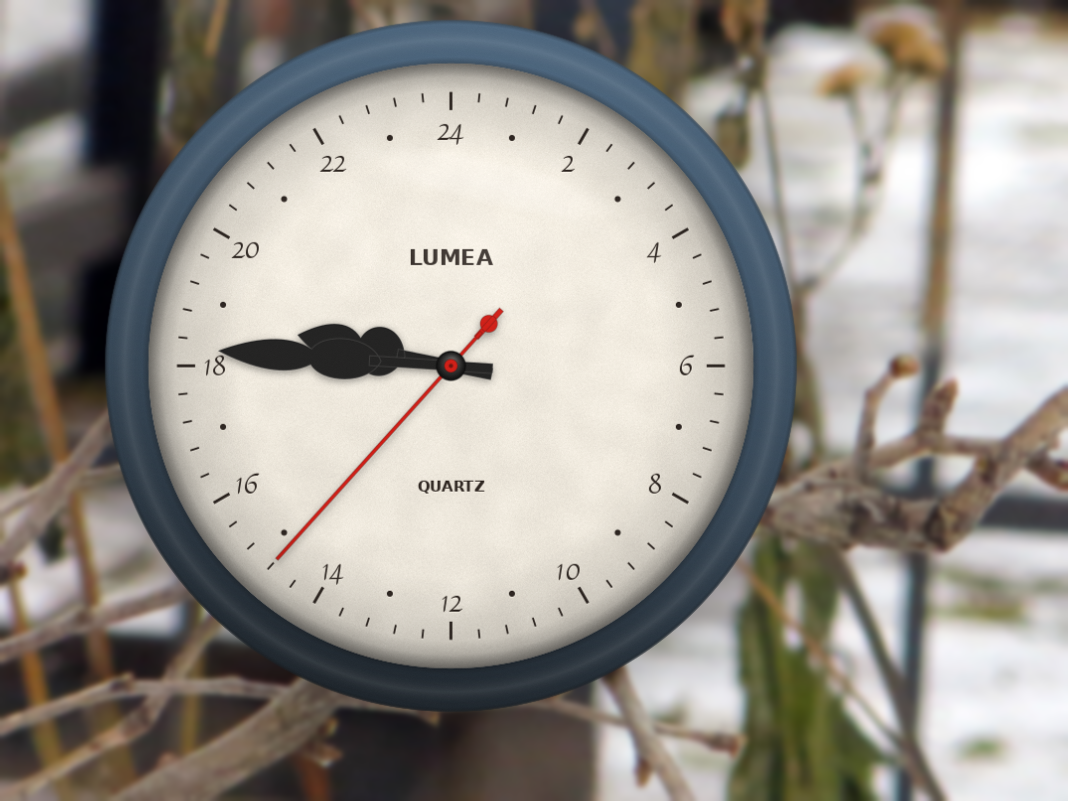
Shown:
18 h 45 min 37 s
